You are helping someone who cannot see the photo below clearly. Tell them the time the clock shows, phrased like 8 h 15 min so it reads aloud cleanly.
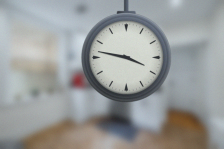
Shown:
3 h 47 min
